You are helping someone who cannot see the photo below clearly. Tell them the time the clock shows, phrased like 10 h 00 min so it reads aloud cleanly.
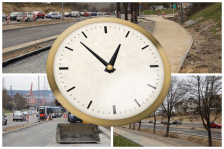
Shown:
12 h 53 min
